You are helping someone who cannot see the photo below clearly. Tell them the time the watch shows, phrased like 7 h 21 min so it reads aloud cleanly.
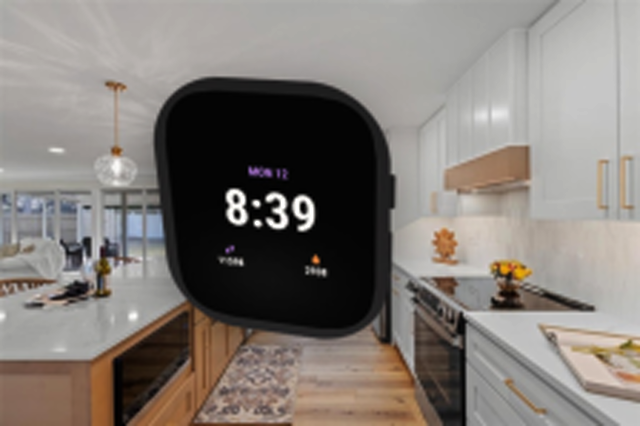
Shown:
8 h 39 min
